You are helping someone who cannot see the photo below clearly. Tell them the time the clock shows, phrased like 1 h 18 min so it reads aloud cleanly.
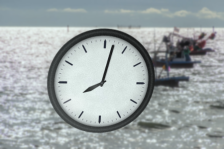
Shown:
8 h 02 min
